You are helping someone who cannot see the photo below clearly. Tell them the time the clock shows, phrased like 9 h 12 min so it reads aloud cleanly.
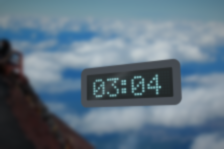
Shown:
3 h 04 min
